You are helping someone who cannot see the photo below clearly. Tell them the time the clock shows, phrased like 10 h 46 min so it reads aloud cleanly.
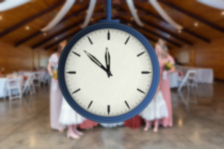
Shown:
11 h 52 min
